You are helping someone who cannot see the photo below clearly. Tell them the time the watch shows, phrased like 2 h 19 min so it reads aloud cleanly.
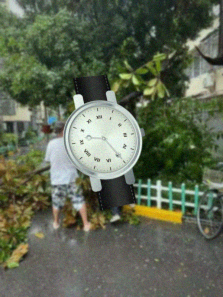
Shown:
9 h 25 min
